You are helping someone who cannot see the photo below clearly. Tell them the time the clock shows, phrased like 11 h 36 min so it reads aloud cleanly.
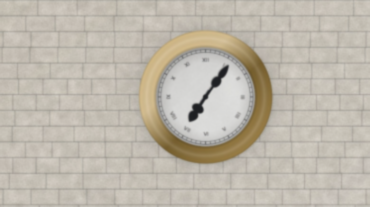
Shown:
7 h 06 min
